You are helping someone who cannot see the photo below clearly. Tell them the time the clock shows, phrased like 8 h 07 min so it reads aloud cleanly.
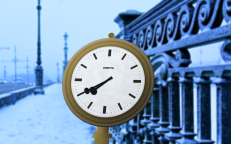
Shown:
7 h 40 min
